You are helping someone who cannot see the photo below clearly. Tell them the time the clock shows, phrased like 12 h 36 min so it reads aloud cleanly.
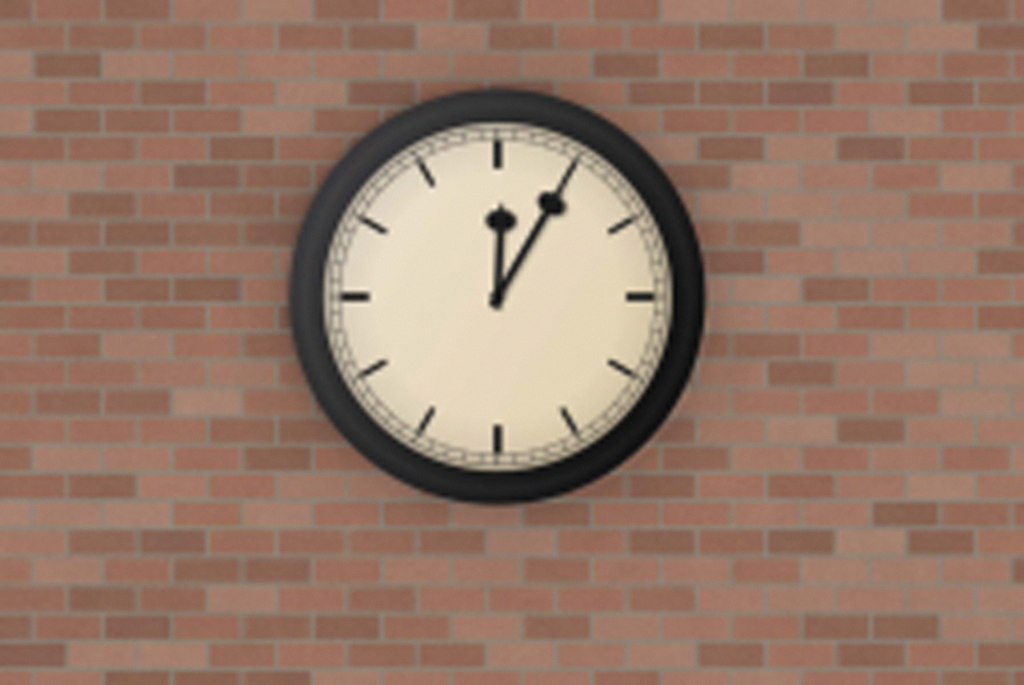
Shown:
12 h 05 min
